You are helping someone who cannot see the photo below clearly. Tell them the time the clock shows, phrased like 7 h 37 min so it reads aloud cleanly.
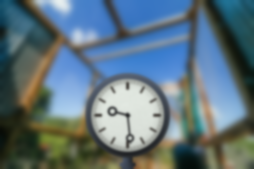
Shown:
9 h 29 min
